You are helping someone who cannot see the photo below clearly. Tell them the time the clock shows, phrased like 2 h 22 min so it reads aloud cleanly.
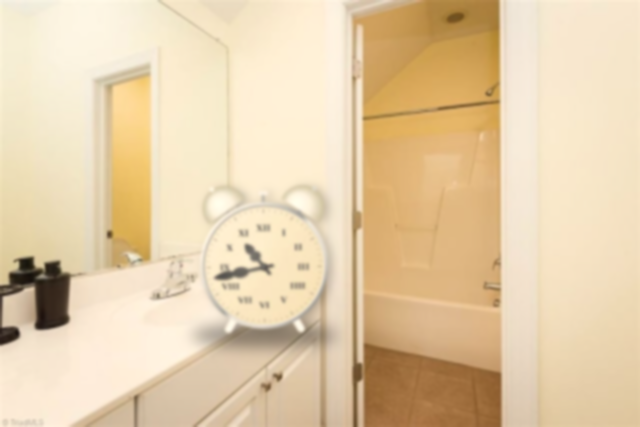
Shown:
10 h 43 min
